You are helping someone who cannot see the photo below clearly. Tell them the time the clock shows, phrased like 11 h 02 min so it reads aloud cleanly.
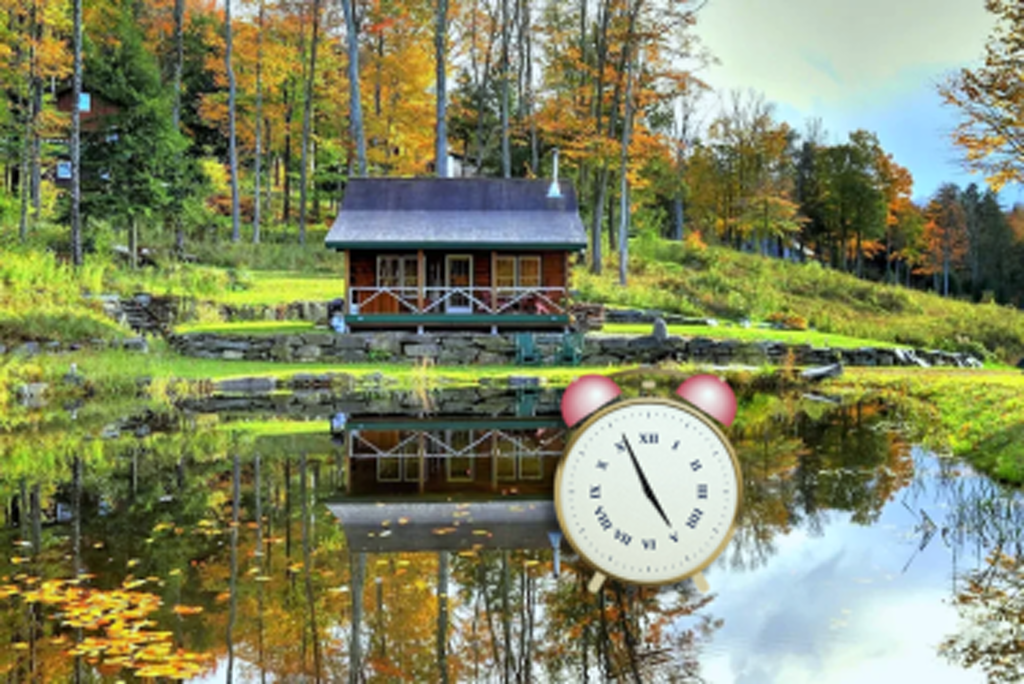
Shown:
4 h 56 min
